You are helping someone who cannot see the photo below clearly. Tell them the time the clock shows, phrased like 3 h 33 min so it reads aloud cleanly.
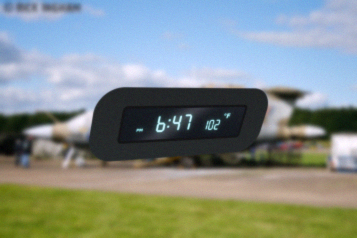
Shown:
6 h 47 min
